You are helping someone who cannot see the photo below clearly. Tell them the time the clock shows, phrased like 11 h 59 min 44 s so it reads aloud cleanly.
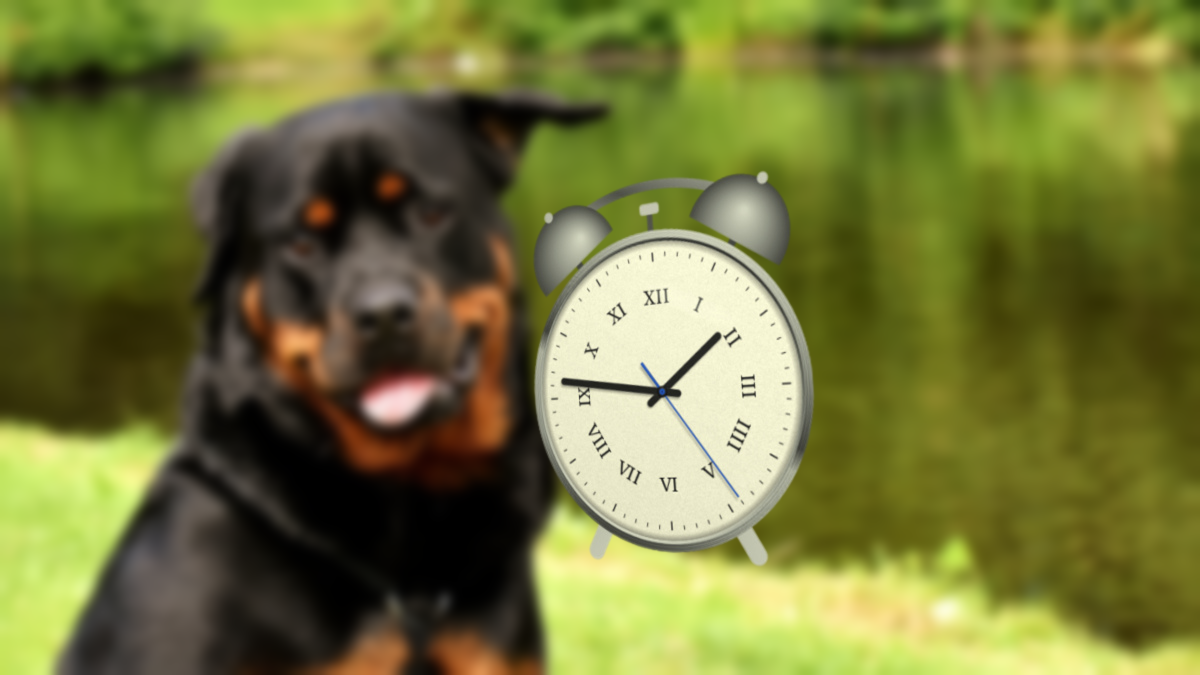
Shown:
1 h 46 min 24 s
